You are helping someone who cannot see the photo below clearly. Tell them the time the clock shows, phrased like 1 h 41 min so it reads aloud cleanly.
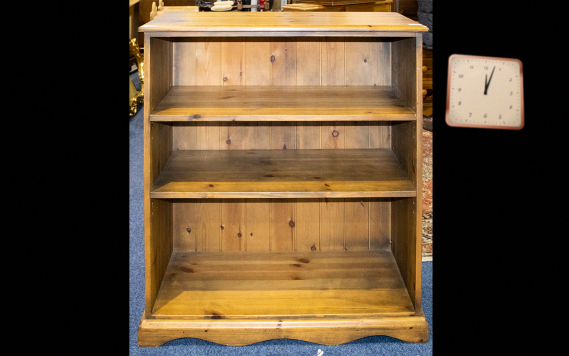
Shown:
12 h 03 min
